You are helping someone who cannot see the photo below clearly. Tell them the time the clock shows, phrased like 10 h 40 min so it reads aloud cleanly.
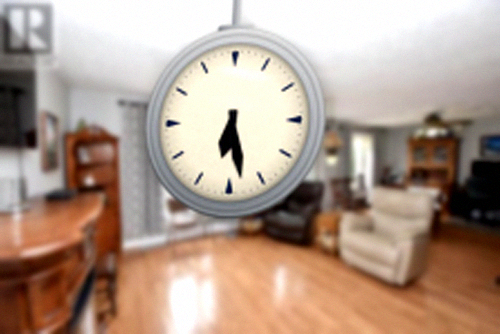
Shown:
6 h 28 min
